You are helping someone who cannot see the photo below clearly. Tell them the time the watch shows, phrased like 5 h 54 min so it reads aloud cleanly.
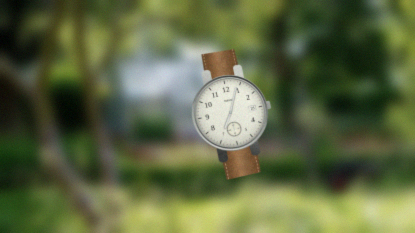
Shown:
7 h 04 min
